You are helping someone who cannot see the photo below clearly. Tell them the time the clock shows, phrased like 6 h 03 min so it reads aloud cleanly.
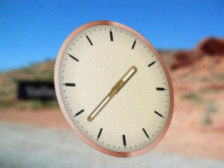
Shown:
1 h 38 min
